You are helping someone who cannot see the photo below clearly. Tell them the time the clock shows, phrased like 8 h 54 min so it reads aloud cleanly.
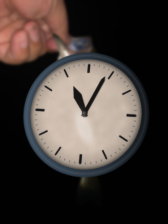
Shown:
11 h 04 min
